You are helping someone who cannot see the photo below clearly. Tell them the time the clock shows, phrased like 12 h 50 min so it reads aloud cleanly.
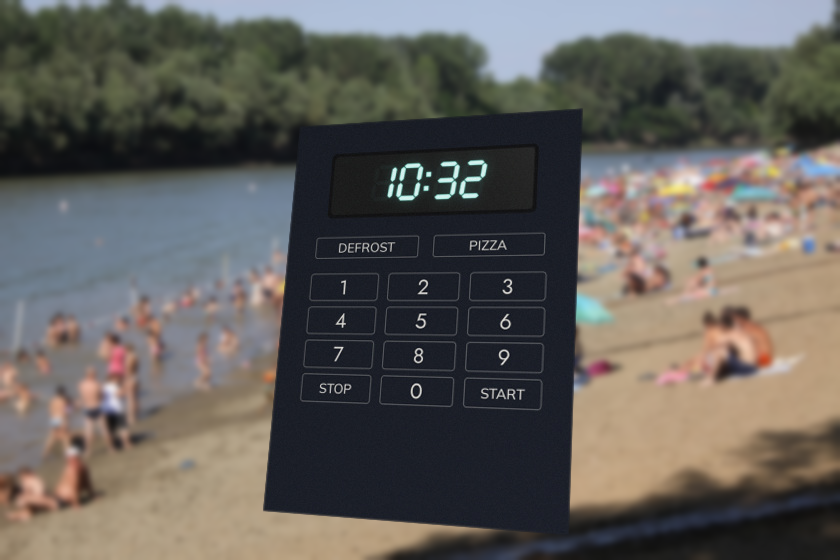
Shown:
10 h 32 min
